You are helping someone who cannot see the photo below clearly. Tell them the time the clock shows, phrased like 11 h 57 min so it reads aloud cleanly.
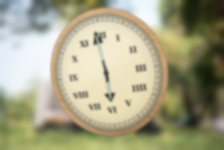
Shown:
5 h 59 min
